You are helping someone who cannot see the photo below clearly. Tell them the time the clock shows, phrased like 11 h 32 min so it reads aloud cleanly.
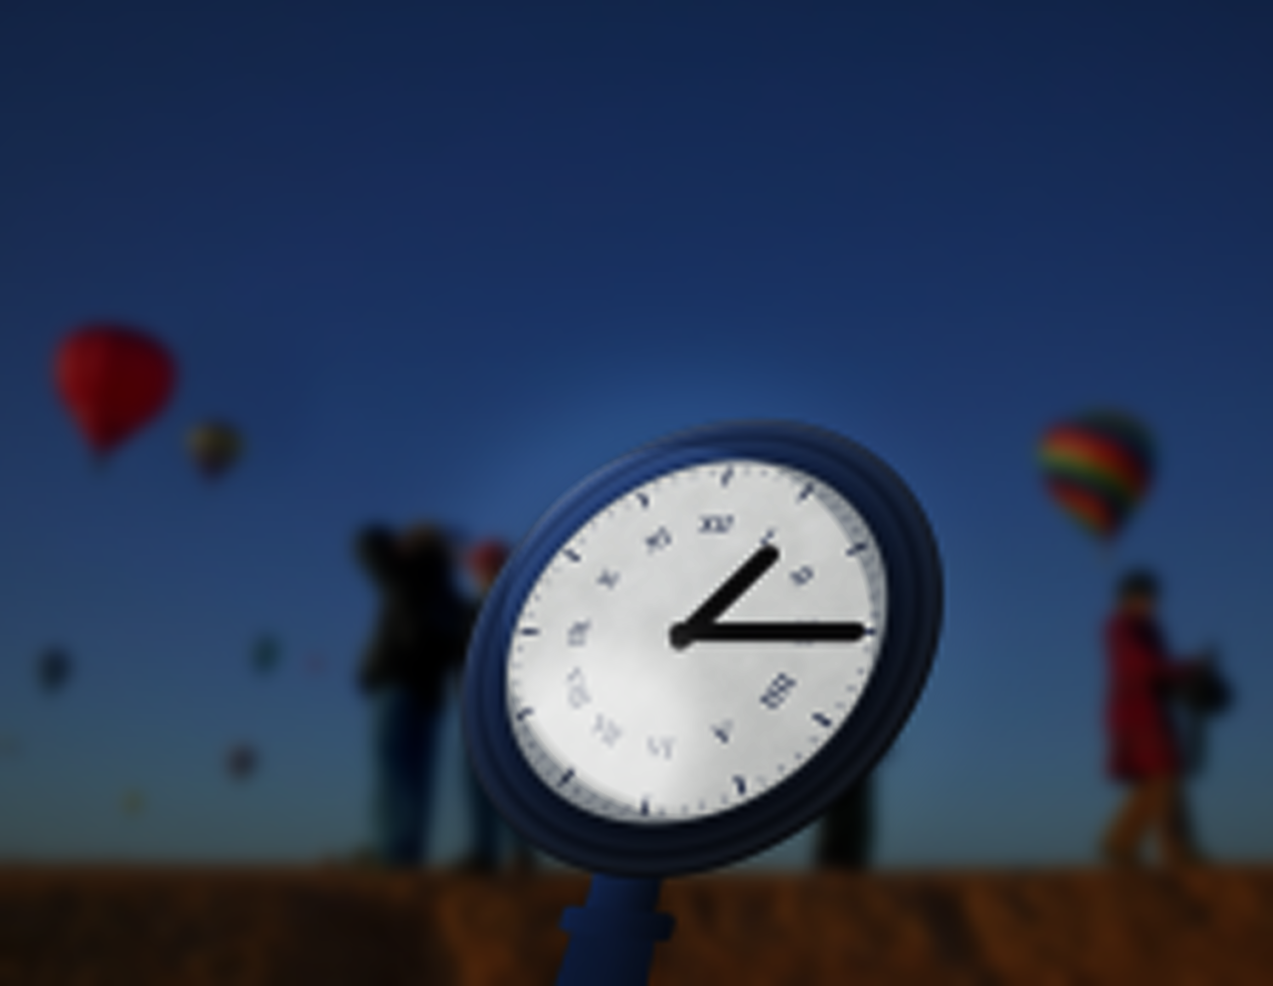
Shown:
1 h 15 min
